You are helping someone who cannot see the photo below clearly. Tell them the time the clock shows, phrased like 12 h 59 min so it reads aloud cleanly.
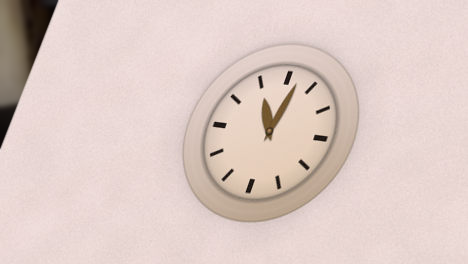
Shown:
11 h 02 min
